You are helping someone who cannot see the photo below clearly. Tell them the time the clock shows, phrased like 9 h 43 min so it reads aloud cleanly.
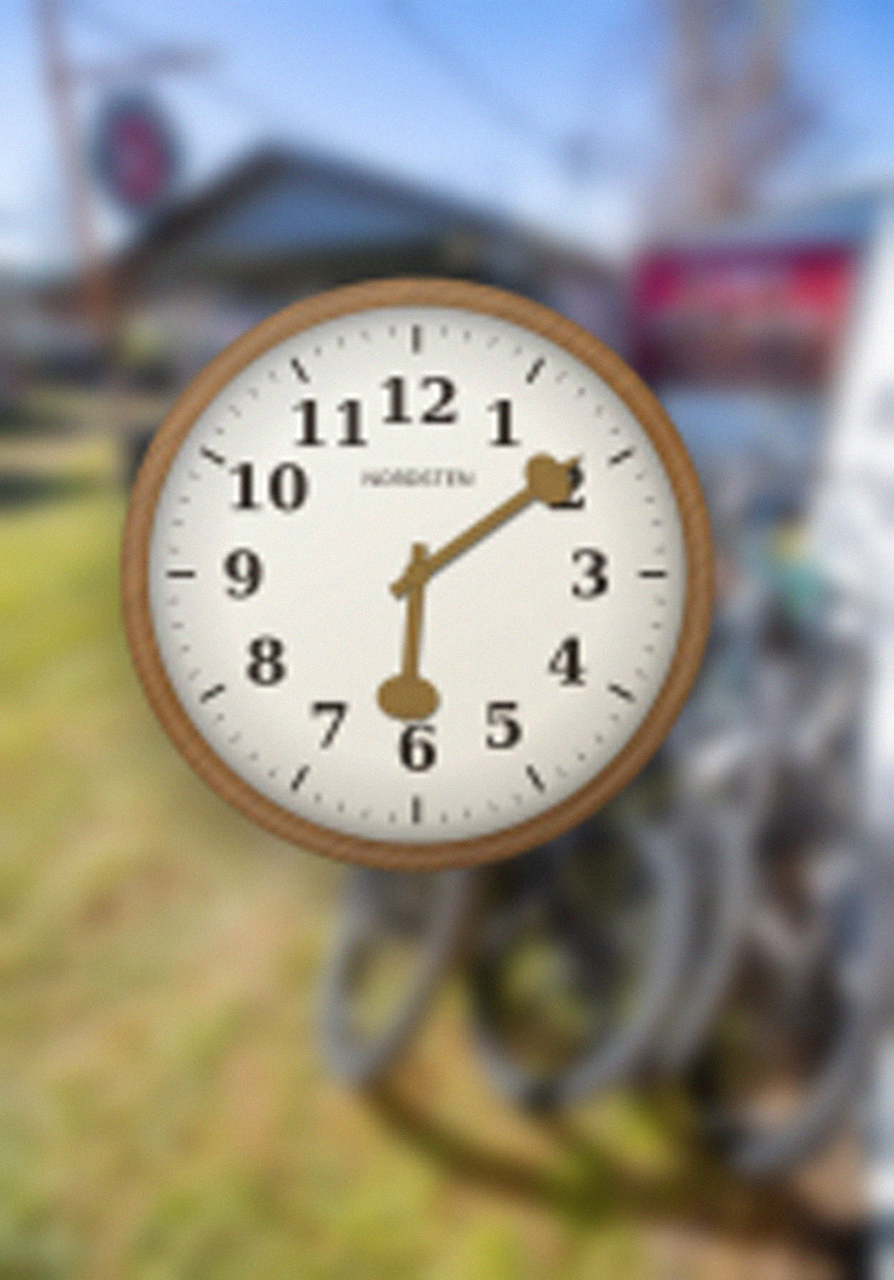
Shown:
6 h 09 min
